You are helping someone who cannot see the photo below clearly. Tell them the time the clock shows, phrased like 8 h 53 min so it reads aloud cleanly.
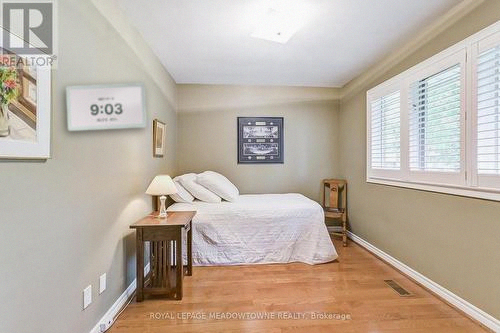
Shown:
9 h 03 min
